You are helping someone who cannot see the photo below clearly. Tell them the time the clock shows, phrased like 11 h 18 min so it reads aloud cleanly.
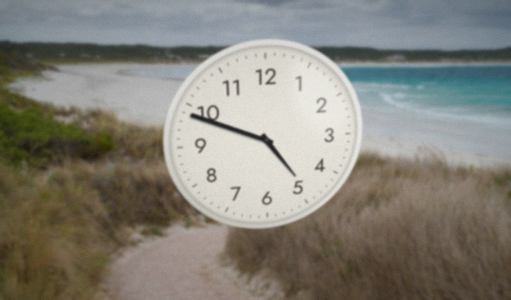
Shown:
4 h 49 min
